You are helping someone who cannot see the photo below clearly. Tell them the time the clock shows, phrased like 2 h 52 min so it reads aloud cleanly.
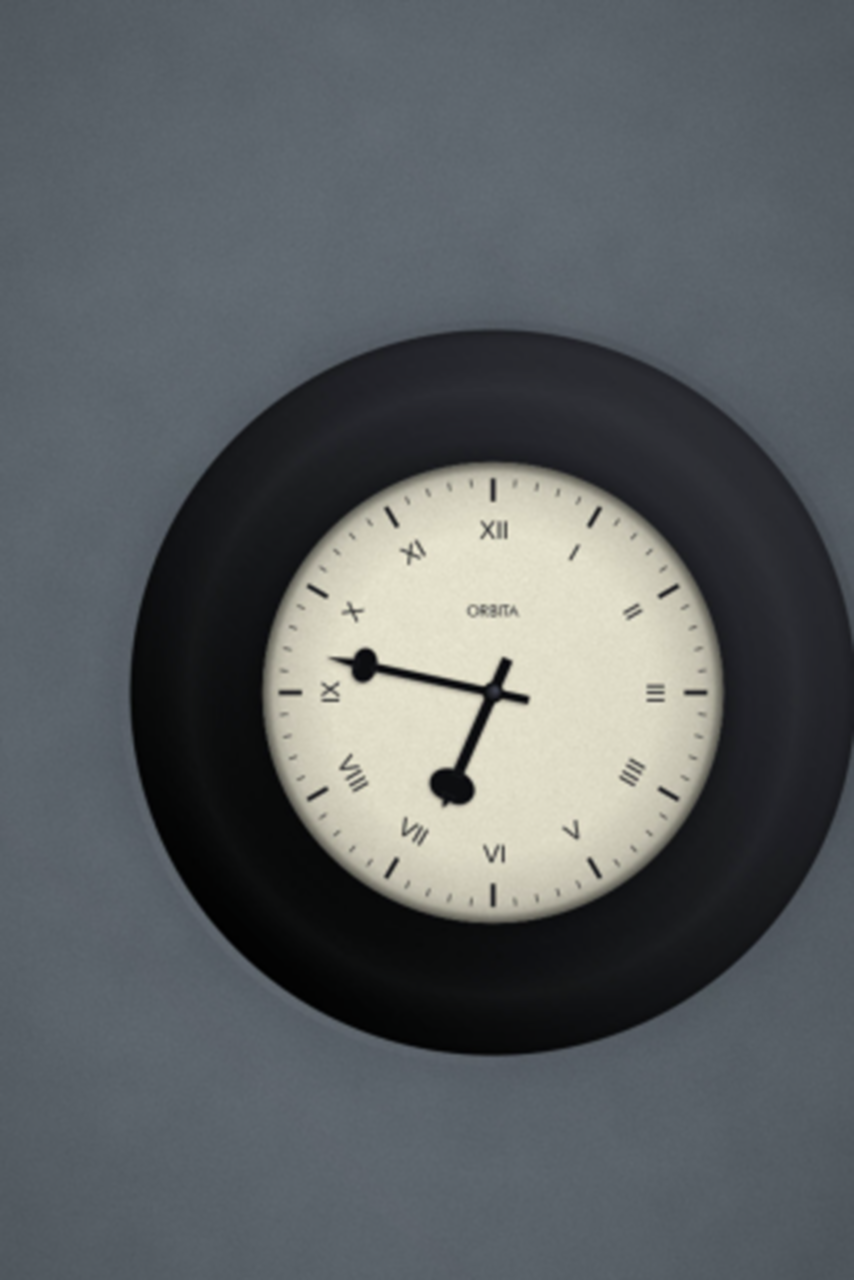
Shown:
6 h 47 min
